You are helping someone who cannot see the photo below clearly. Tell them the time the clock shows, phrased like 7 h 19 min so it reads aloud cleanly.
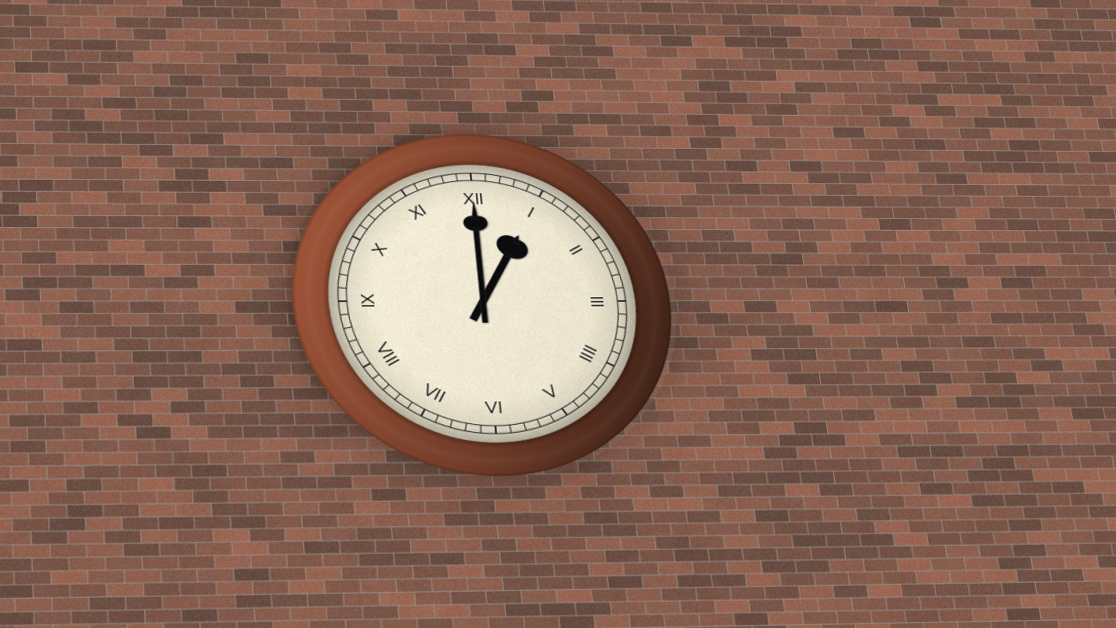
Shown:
1 h 00 min
